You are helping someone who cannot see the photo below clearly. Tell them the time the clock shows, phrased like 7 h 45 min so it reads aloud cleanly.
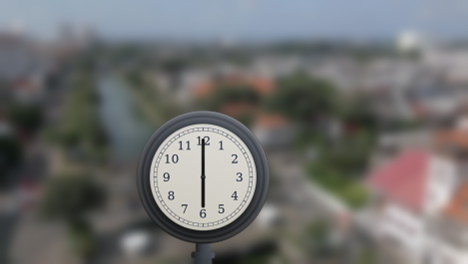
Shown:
6 h 00 min
